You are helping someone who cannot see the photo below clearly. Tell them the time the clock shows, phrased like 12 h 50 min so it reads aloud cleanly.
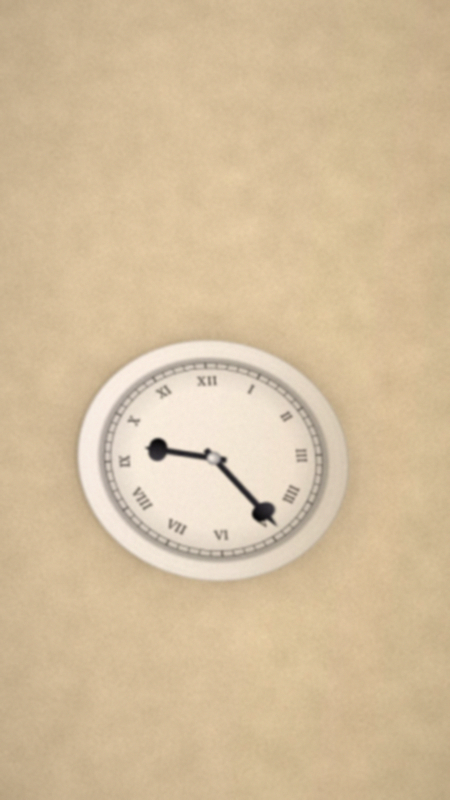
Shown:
9 h 24 min
